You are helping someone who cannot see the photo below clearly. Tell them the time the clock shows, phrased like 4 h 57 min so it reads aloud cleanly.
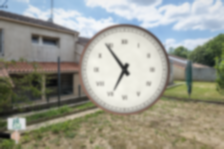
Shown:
6 h 54 min
